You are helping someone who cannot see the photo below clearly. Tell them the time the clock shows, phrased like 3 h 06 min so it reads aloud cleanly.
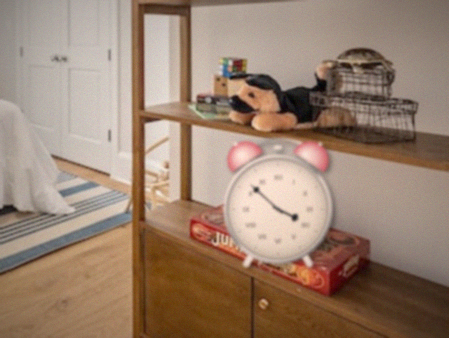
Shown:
3 h 52 min
